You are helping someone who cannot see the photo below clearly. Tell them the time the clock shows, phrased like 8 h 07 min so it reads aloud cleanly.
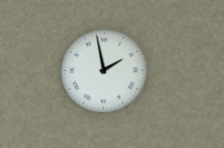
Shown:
1 h 58 min
